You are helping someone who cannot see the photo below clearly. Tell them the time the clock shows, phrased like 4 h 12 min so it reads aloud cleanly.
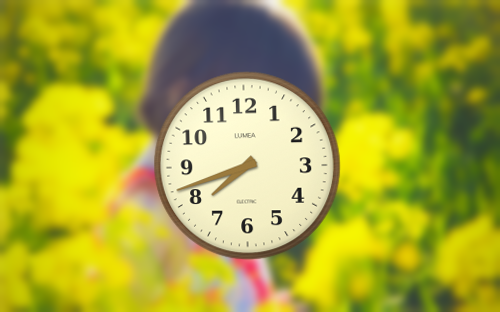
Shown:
7 h 42 min
